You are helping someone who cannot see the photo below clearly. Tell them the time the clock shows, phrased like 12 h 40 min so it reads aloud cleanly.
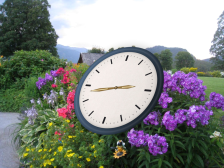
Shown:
2 h 43 min
